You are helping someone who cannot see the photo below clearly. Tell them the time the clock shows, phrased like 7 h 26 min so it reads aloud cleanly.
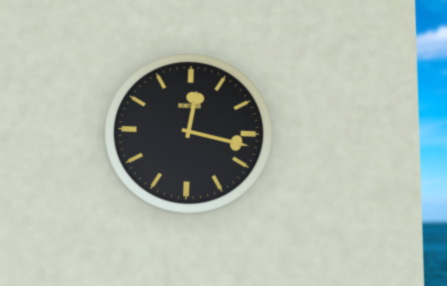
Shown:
12 h 17 min
